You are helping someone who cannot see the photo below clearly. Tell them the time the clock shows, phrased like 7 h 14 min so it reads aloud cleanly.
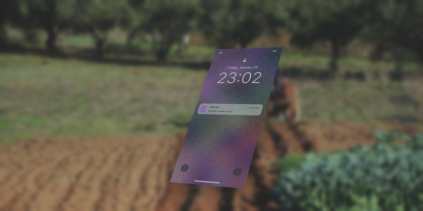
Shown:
23 h 02 min
